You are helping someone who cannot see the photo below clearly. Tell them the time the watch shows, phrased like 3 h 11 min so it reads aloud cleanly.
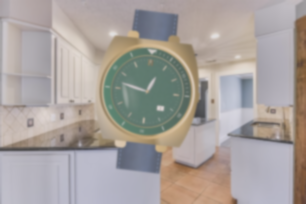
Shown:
12 h 47 min
